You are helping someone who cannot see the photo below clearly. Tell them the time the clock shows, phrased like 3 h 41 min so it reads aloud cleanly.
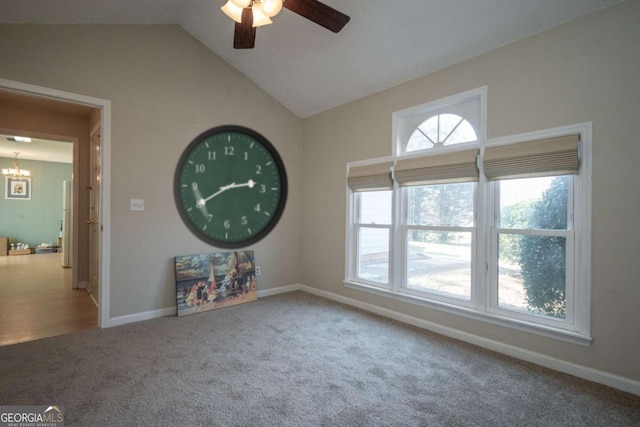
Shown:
2 h 40 min
